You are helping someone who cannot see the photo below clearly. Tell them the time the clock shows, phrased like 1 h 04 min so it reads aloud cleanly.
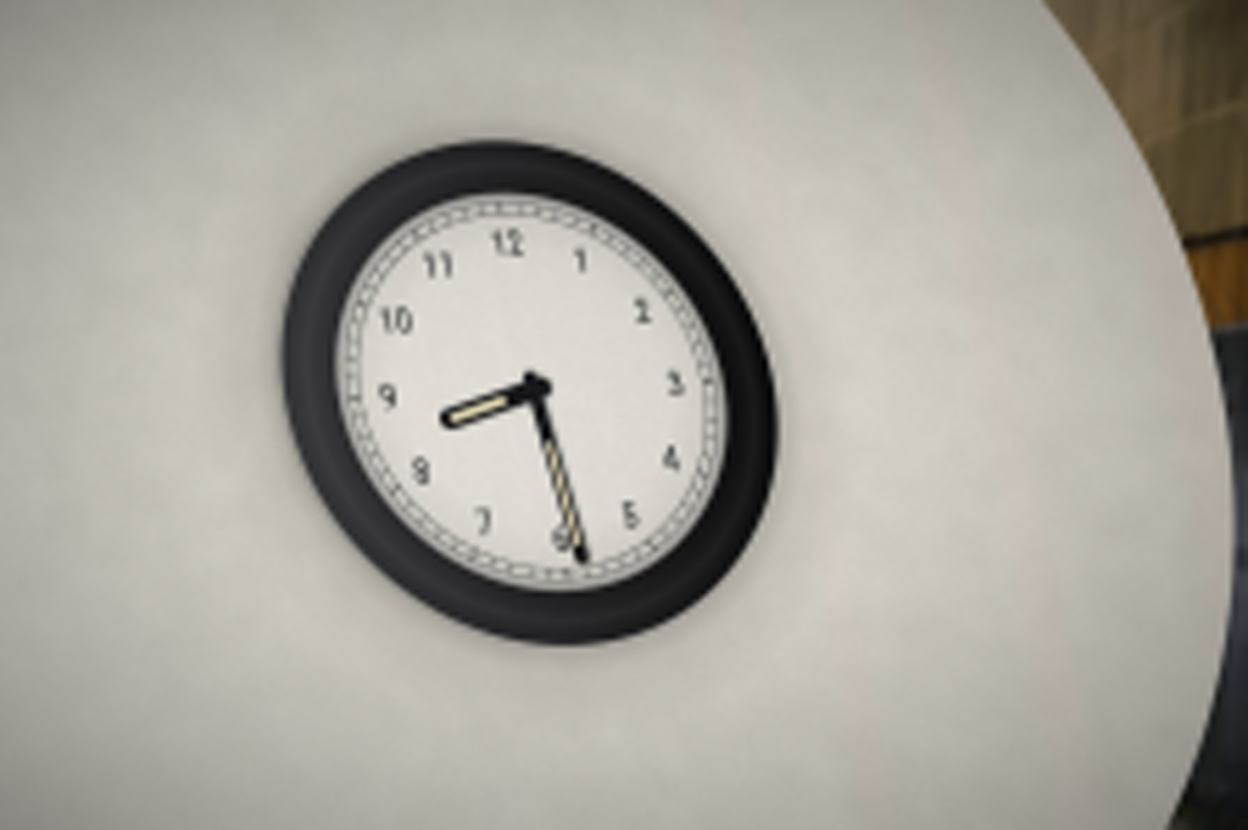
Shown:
8 h 29 min
